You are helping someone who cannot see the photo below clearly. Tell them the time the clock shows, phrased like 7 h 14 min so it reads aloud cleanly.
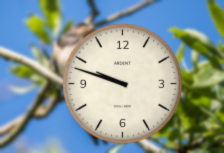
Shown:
9 h 48 min
